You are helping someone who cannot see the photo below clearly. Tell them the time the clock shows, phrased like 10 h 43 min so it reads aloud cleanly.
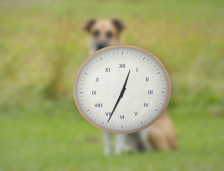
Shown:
12 h 34 min
